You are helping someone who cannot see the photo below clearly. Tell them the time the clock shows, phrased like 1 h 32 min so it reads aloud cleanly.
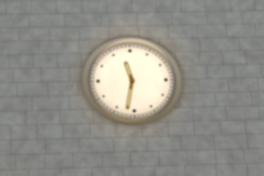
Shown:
11 h 32 min
